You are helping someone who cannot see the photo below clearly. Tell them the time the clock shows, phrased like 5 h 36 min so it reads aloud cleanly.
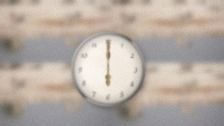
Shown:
6 h 00 min
